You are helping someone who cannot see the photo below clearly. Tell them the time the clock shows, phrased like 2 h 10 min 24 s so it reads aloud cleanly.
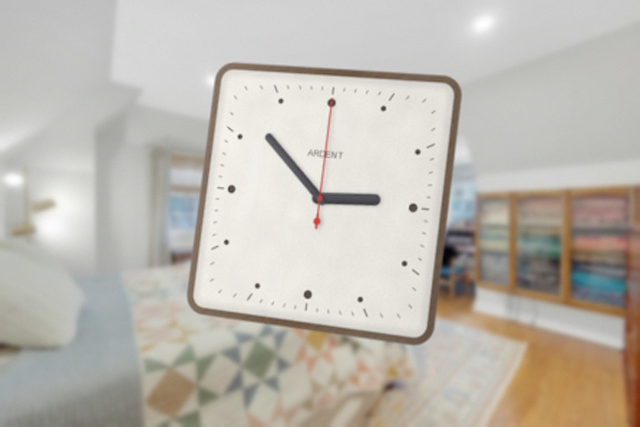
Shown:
2 h 52 min 00 s
